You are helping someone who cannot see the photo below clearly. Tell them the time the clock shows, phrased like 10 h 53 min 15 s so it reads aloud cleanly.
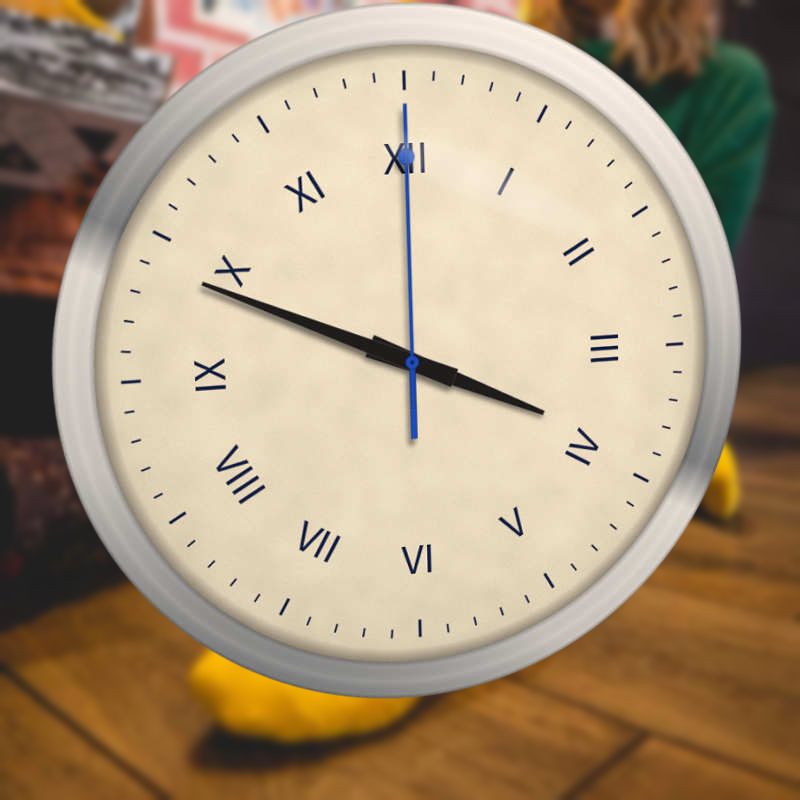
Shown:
3 h 49 min 00 s
